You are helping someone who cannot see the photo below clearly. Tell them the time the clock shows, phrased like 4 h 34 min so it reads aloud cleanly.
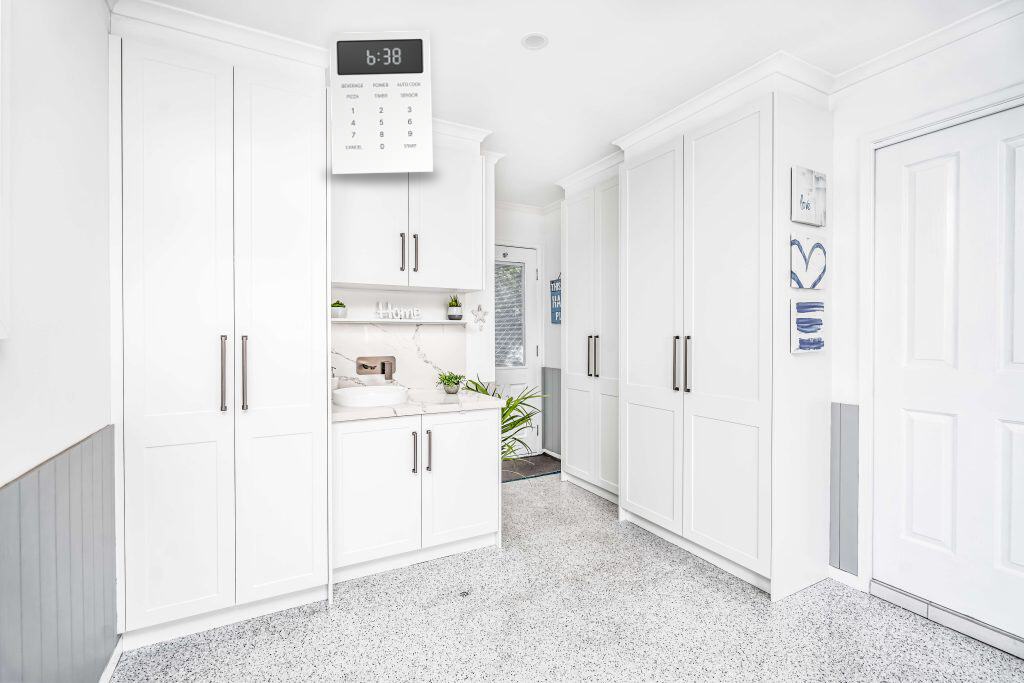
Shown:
6 h 38 min
